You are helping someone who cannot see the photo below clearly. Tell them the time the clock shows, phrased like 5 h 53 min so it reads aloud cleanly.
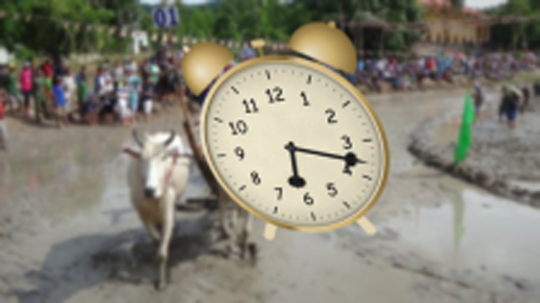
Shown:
6 h 18 min
